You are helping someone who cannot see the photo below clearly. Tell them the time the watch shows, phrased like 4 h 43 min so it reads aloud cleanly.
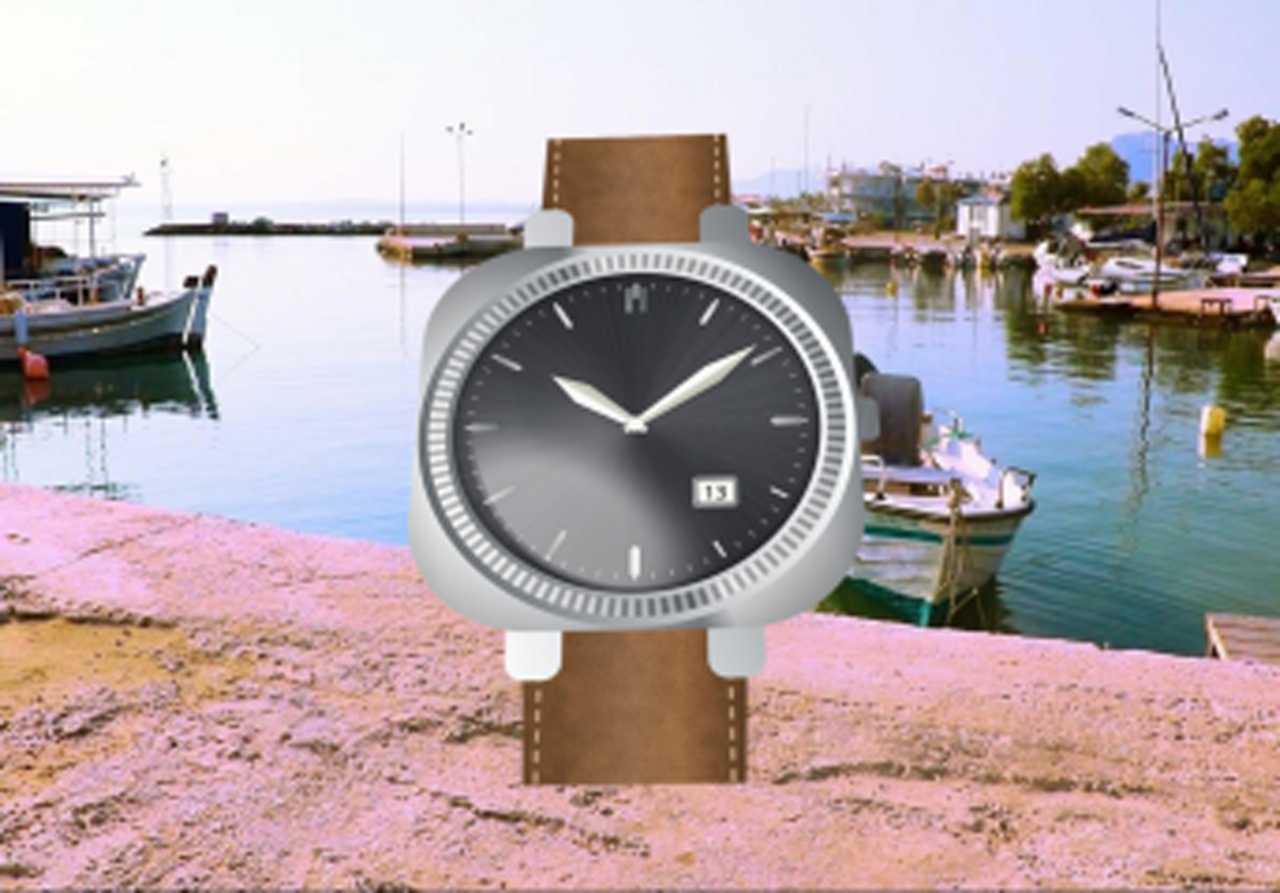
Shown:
10 h 09 min
